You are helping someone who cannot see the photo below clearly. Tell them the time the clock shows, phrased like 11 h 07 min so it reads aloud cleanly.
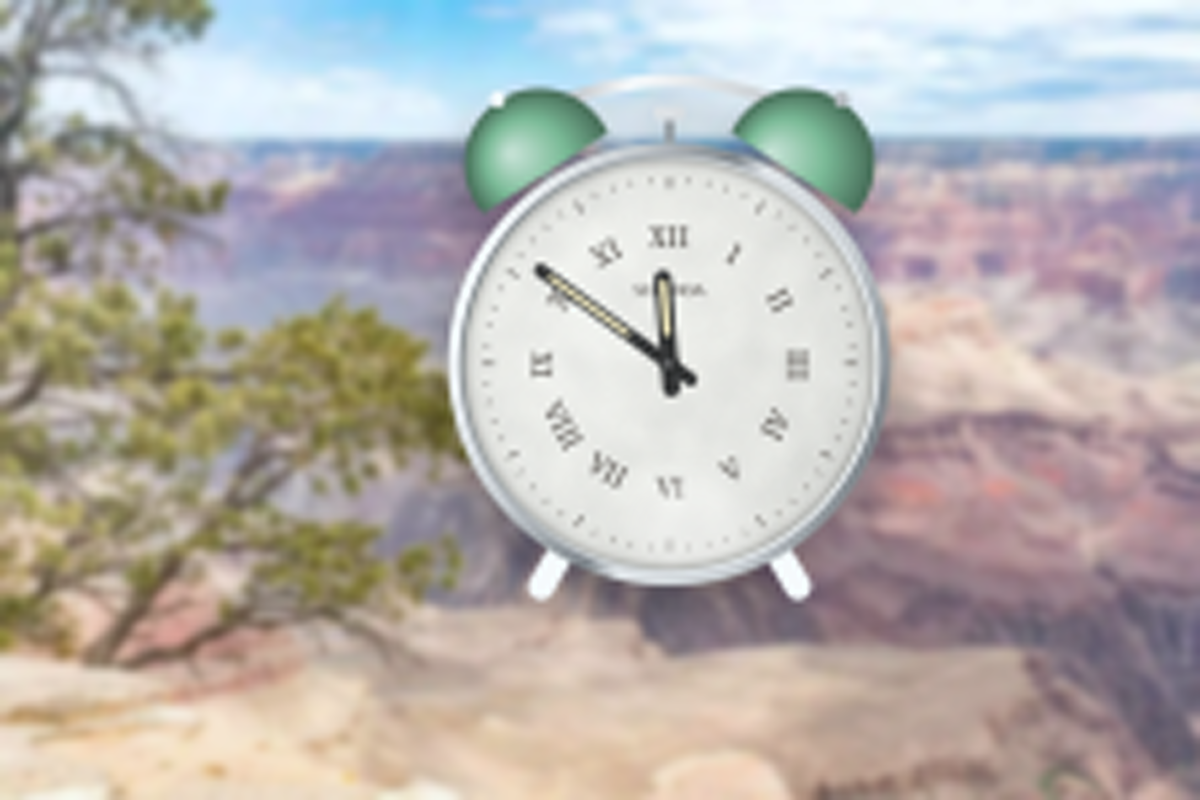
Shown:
11 h 51 min
